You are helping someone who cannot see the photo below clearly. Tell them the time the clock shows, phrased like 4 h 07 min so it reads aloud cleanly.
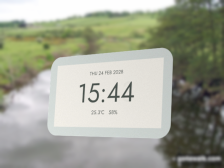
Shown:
15 h 44 min
